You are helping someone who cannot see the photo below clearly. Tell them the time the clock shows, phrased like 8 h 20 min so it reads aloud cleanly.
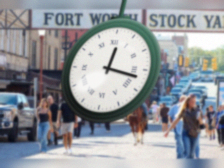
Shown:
12 h 17 min
